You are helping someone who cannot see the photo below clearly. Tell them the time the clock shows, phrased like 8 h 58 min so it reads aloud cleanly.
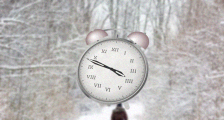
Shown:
3 h 48 min
